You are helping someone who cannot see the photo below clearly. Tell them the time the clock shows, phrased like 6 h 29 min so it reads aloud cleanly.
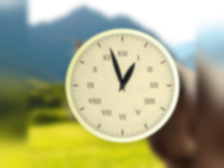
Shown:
12 h 57 min
